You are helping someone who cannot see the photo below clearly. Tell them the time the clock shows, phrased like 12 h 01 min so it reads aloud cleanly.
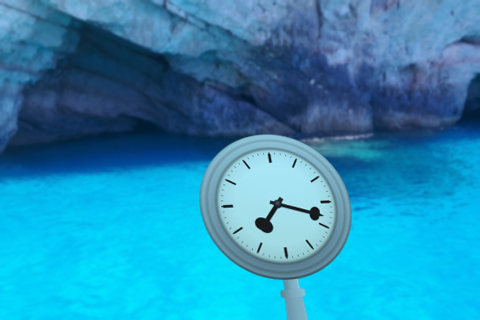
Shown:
7 h 18 min
